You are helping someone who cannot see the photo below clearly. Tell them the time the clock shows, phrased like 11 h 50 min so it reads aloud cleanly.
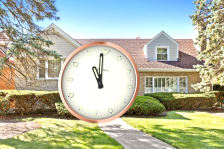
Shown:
10 h 59 min
